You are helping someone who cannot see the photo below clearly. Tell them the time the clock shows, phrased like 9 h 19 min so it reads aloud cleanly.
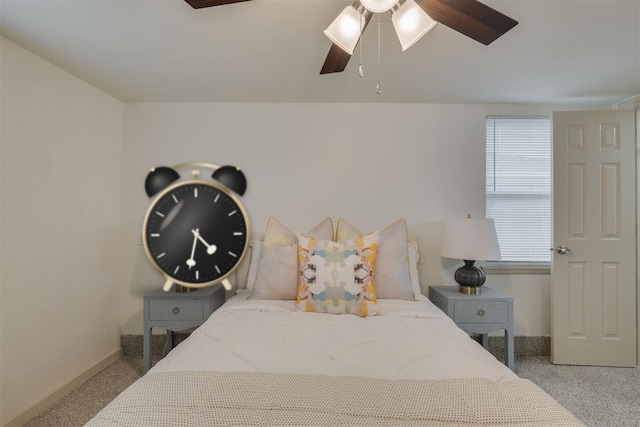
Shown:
4 h 32 min
